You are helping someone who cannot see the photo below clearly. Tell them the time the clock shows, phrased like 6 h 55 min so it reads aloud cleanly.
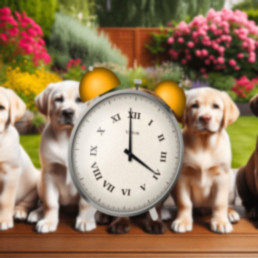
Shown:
3 h 59 min
